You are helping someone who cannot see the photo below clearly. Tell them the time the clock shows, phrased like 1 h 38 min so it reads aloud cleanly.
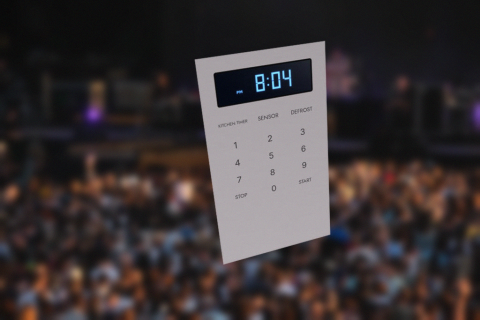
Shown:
8 h 04 min
